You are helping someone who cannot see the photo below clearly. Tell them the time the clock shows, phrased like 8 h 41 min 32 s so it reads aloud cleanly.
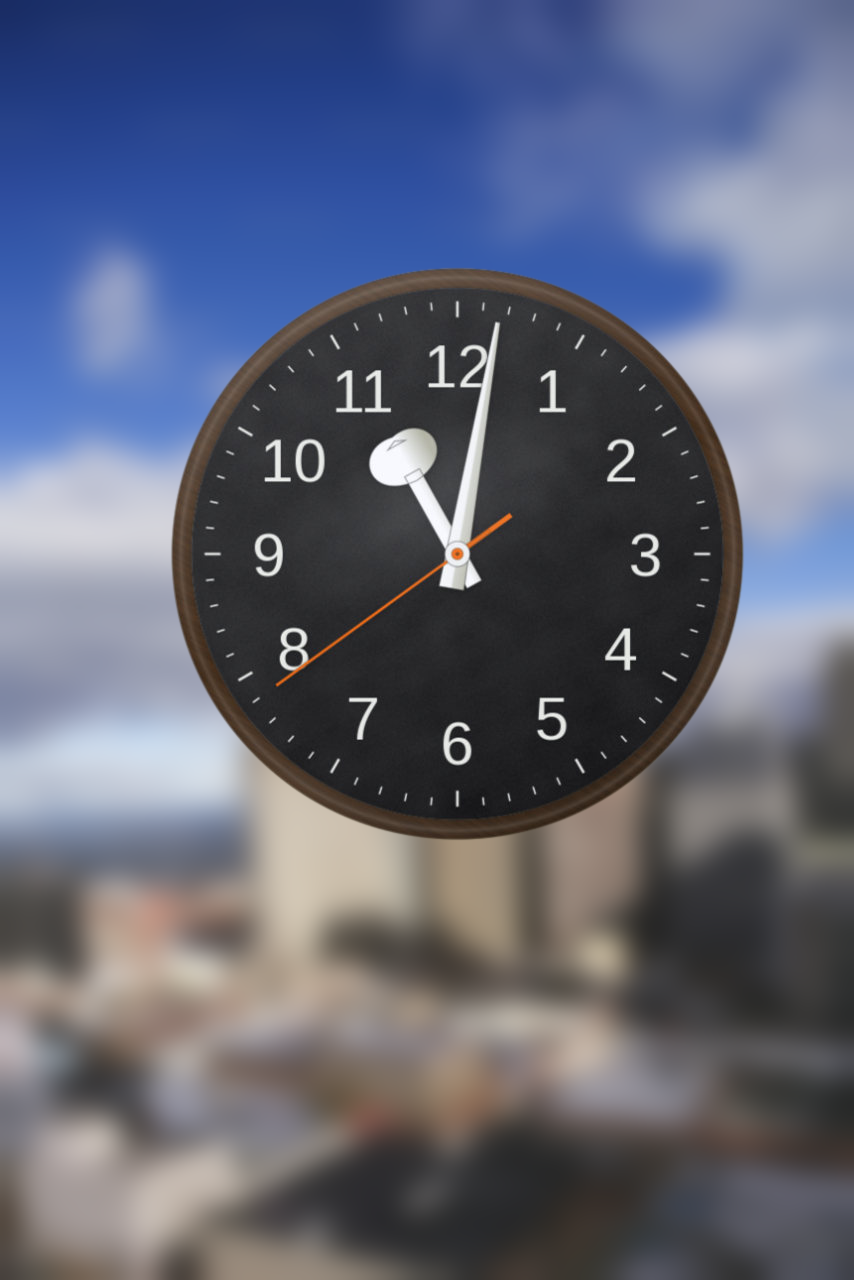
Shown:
11 h 01 min 39 s
